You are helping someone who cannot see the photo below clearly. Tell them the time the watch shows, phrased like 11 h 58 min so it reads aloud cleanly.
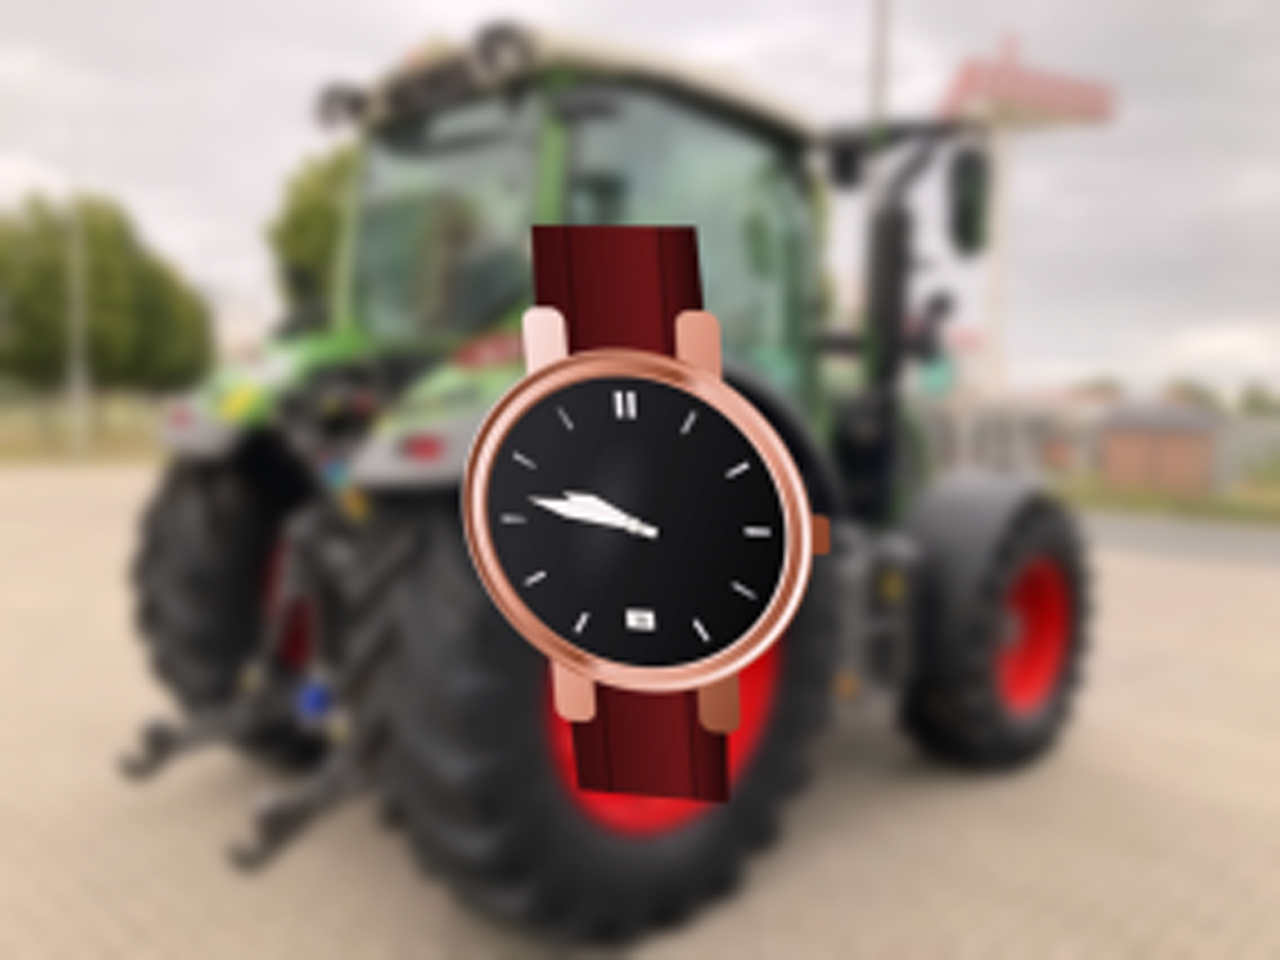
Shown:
9 h 47 min
